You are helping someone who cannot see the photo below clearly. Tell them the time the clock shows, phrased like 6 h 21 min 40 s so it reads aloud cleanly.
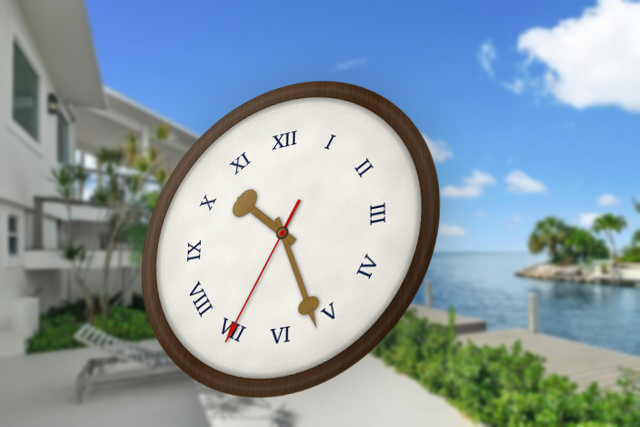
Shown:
10 h 26 min 35 s
